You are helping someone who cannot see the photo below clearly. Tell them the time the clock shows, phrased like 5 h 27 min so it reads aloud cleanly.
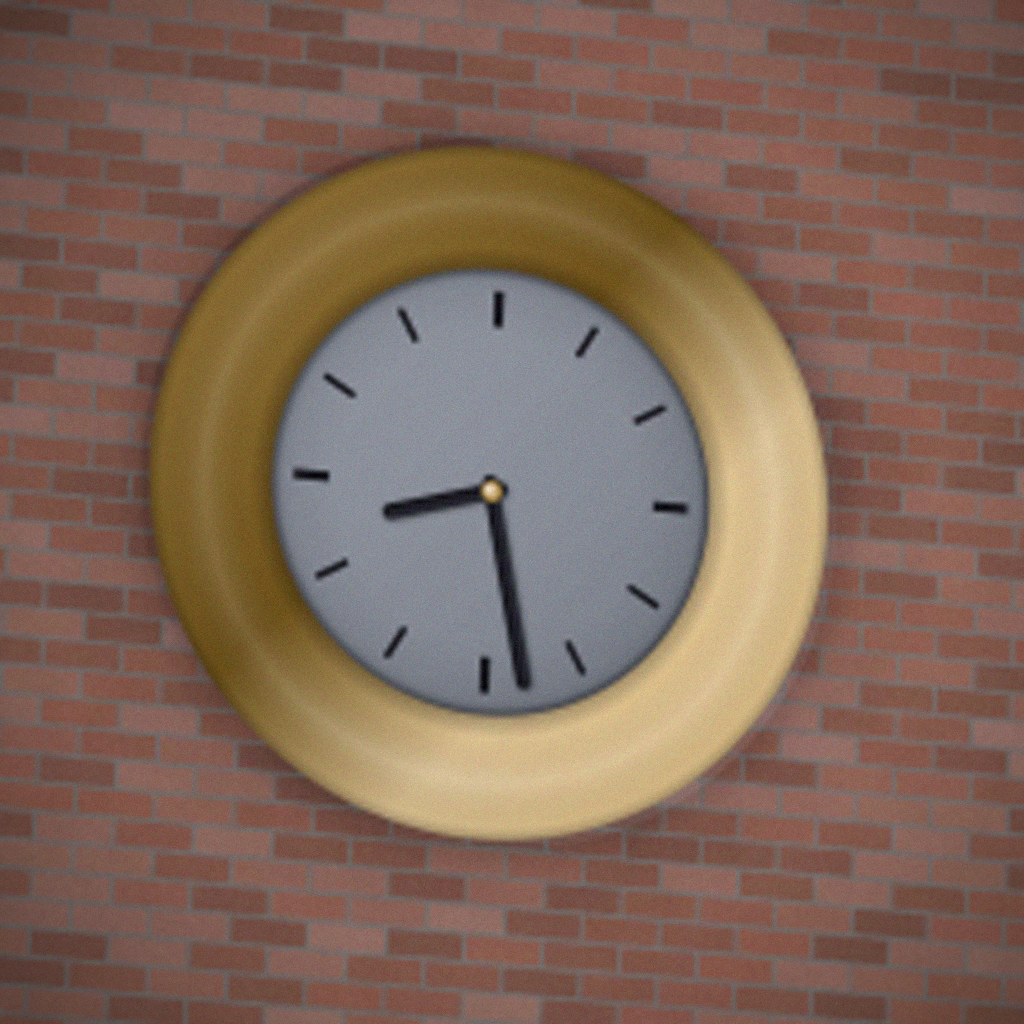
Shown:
8 h 28 min
